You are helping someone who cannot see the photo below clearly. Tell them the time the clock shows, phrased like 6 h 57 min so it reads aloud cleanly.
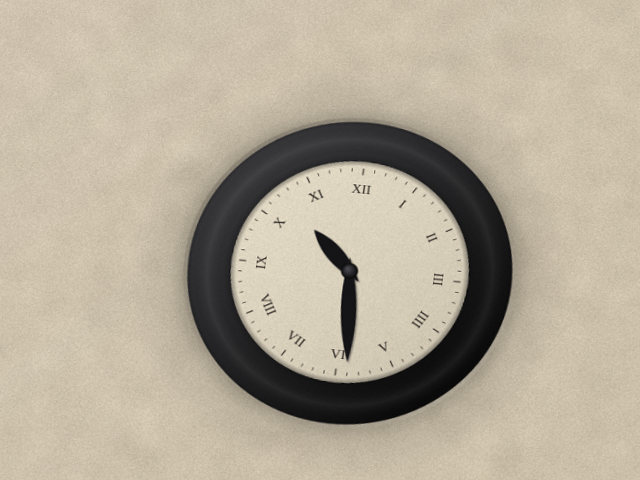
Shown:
10 h 29 min
